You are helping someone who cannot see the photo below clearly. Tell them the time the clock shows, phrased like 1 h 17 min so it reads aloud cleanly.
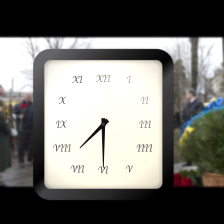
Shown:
7 h 30 min
